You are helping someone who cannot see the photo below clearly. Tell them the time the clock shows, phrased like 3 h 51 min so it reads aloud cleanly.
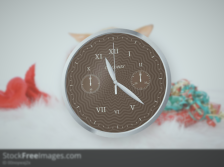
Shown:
11 h 22 min
